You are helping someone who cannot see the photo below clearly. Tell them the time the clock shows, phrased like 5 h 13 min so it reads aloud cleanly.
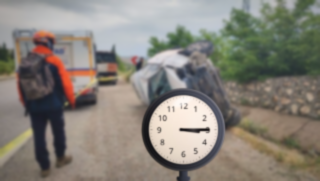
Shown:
3 h 15 min
